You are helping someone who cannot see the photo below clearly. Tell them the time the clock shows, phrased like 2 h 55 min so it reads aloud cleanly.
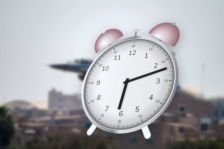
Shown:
6 h 12 min
